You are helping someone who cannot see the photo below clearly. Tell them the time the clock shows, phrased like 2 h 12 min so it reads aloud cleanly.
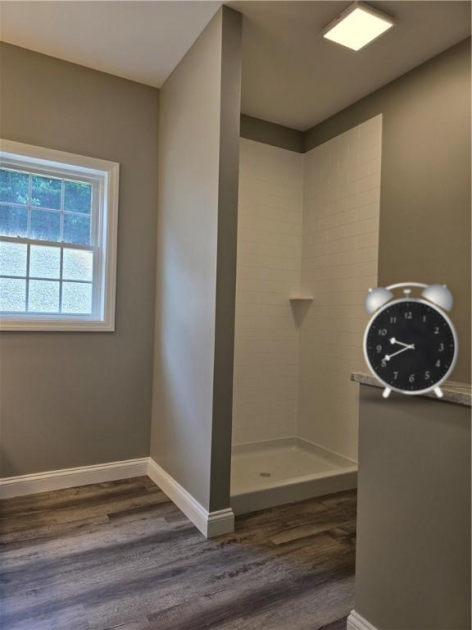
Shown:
9 h 41 min
